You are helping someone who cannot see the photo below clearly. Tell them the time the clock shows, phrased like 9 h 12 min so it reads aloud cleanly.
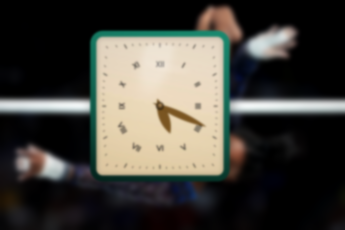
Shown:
5 h 19 min
